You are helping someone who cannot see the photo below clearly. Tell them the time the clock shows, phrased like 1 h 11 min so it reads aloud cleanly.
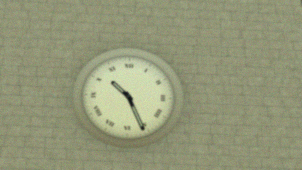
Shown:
10 h 26 min
